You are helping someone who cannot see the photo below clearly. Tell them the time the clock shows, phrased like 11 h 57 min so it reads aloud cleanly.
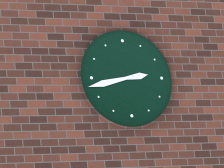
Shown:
2 h 43 min
